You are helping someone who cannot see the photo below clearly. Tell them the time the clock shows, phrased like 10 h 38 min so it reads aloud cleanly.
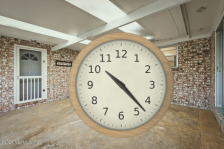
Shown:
10 h 23 min
